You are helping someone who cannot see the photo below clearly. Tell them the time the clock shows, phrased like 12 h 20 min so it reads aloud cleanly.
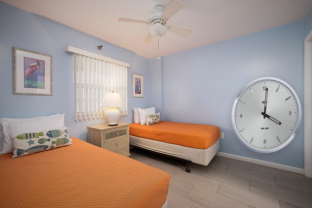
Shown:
4 h 01 min
